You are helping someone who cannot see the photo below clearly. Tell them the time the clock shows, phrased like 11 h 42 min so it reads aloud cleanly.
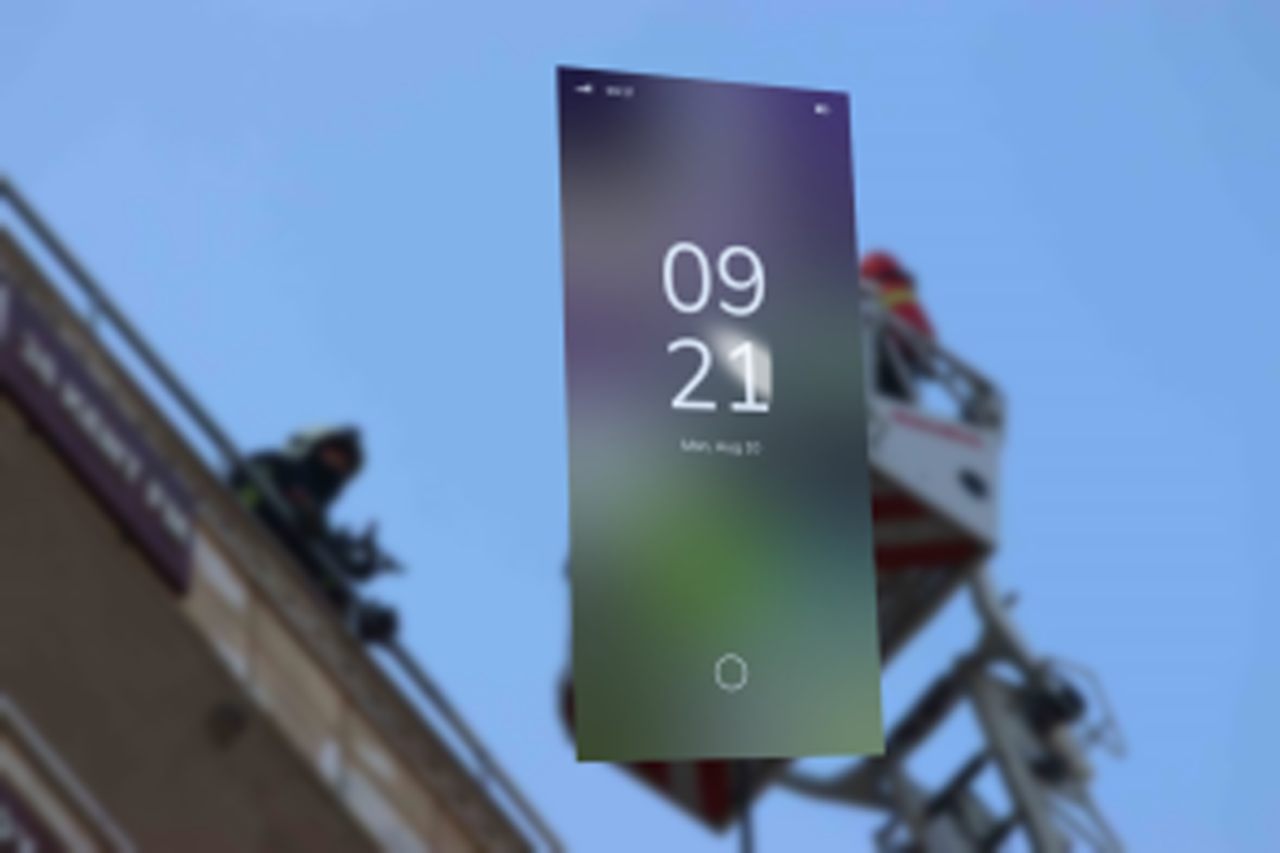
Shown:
9 h 21 min
